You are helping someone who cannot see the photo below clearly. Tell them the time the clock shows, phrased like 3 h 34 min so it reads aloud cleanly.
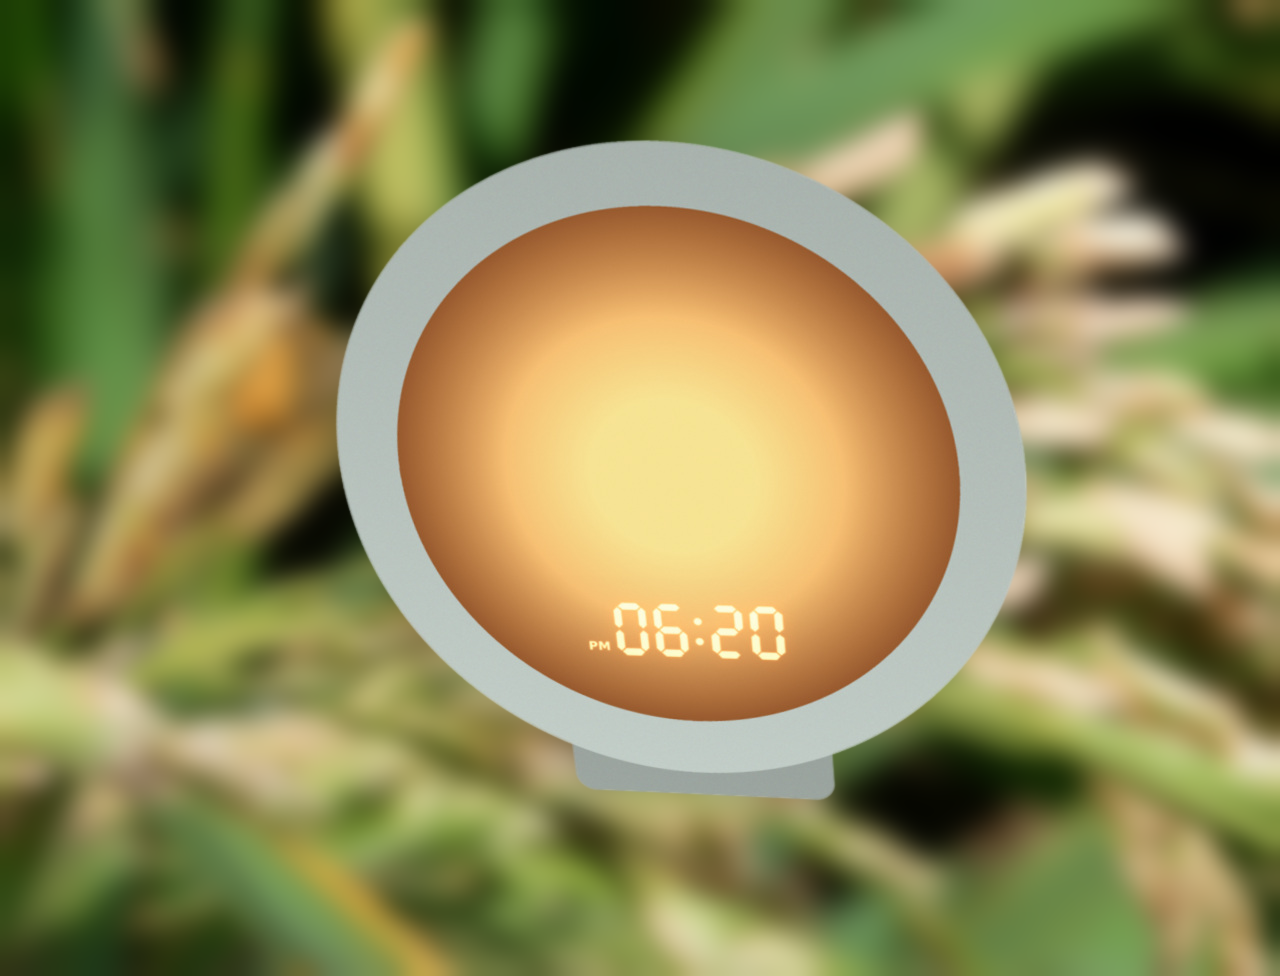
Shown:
6 h 20 min
